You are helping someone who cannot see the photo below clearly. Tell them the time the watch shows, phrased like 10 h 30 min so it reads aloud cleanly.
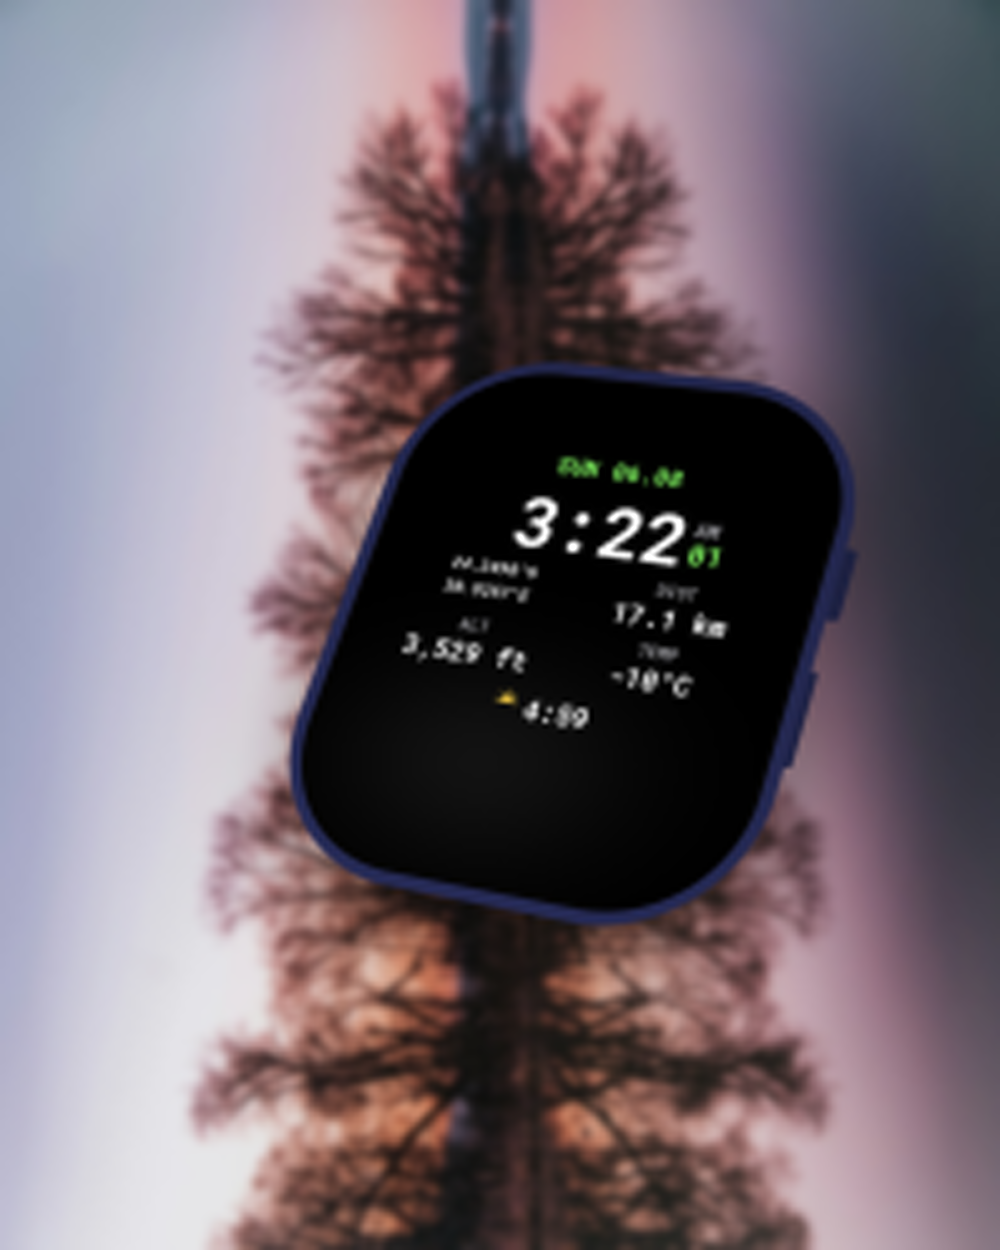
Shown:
3 h 22 min
